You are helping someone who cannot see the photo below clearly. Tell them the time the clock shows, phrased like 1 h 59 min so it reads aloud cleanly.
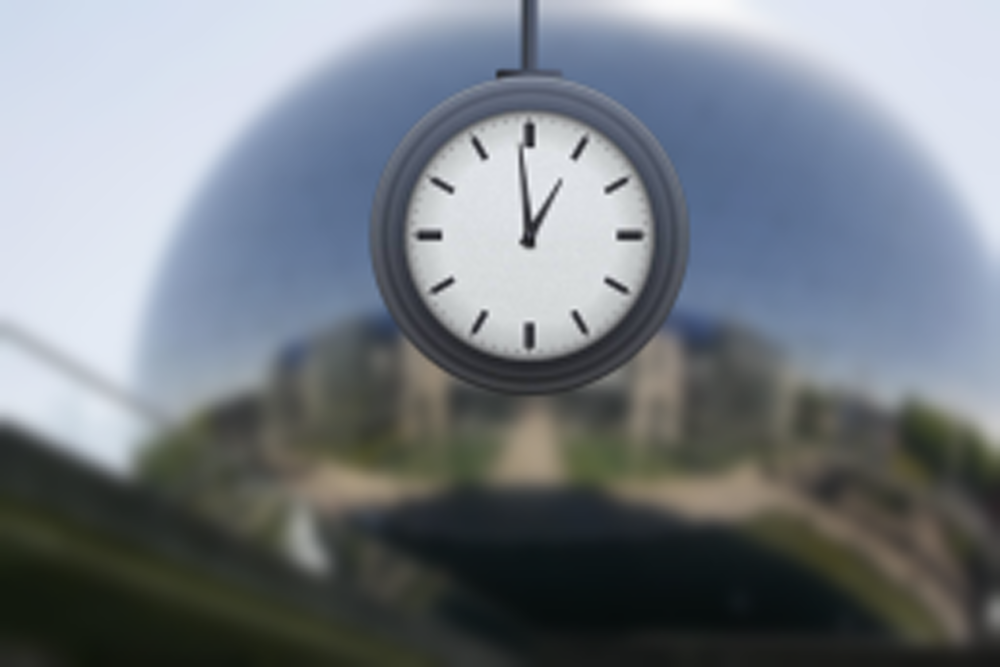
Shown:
12 h 59 min
